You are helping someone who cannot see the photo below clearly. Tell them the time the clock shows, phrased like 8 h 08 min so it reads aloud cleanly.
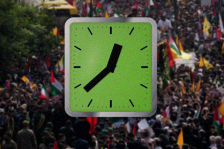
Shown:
12 h 38 min
